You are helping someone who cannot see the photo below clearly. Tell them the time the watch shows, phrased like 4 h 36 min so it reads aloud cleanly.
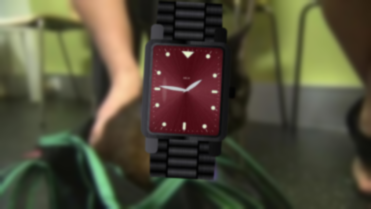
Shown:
1 h 46 min
